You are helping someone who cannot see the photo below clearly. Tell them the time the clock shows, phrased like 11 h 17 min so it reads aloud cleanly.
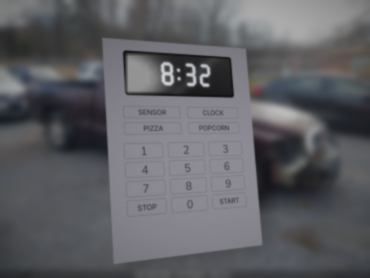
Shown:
8 h 32 min
